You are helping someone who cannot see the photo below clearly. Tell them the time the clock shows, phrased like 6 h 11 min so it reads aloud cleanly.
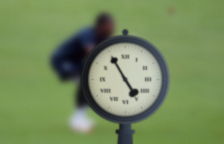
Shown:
4 h 55 min
